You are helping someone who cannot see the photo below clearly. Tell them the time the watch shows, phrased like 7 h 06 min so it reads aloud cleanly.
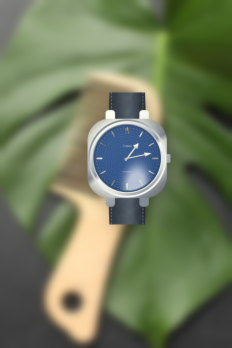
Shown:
1 h 13 min
